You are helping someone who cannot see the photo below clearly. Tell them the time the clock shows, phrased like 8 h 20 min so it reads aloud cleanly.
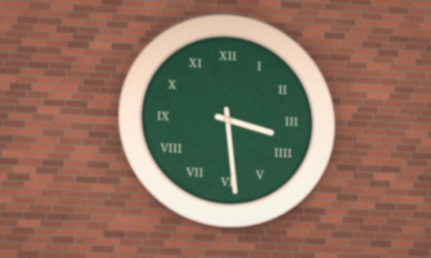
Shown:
3 h 29 min
